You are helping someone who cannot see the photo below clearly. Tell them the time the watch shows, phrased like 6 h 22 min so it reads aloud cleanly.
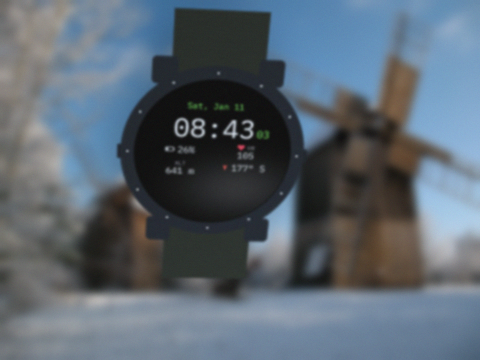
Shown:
8 h 43 min
